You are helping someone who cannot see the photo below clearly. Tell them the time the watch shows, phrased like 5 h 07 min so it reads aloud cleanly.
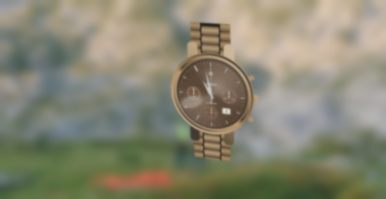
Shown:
10 h 58 min
